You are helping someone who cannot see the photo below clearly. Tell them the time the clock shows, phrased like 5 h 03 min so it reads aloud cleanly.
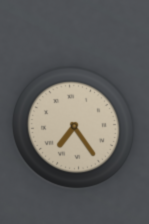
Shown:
7 h 25 min
